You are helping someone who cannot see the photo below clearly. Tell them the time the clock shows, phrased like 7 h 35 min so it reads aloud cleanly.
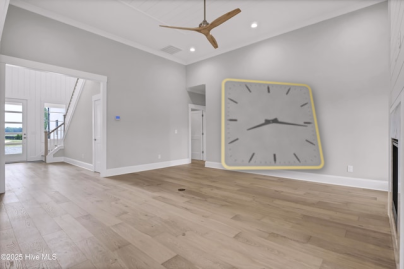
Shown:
8 h 16 min
